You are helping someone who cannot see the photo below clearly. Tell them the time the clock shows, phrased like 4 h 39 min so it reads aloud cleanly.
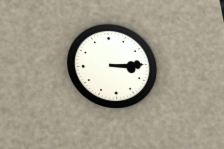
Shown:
3 h 15 min
